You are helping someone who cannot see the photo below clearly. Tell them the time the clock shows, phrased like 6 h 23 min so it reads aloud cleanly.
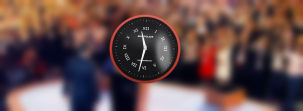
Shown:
11 h 32 min
